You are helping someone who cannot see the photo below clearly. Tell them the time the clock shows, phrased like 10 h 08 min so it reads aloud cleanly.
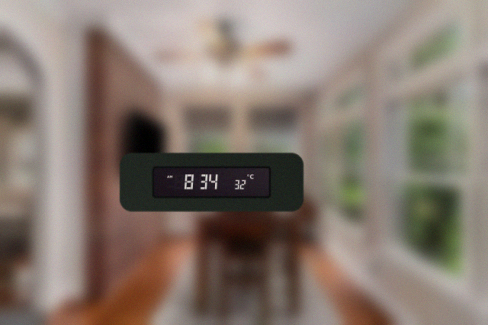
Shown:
8 h 34 min
